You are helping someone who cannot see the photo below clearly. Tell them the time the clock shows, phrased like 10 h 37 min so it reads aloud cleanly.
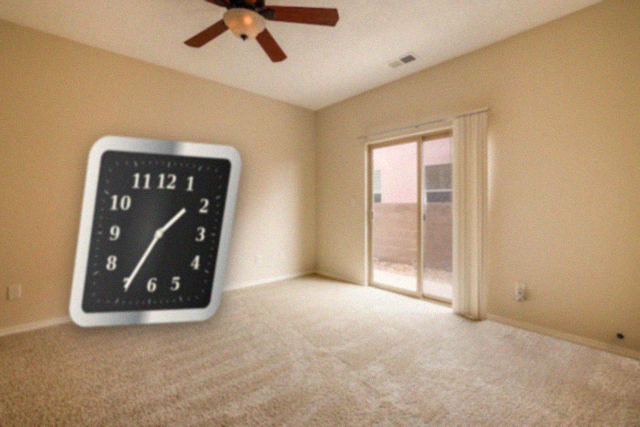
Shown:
1 h 35 min
